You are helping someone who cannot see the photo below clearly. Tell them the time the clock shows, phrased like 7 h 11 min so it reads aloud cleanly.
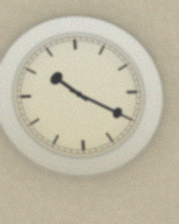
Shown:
10 h 20 min
